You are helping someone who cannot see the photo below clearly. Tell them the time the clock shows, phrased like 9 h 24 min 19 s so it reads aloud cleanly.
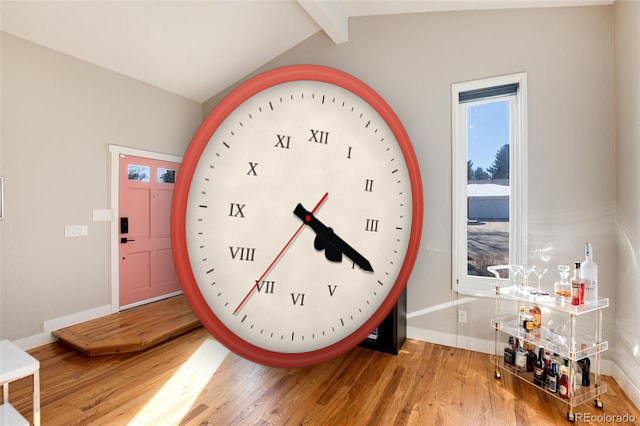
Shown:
4 h 19 min 36 s
